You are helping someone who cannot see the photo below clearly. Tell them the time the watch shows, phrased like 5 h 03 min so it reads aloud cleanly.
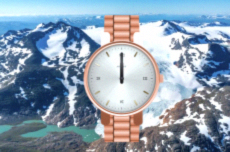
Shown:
12 h 00 min
